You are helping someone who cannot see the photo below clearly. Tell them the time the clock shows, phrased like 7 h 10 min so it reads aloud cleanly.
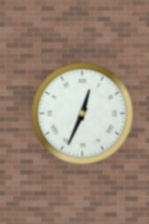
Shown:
12 h 34 min
